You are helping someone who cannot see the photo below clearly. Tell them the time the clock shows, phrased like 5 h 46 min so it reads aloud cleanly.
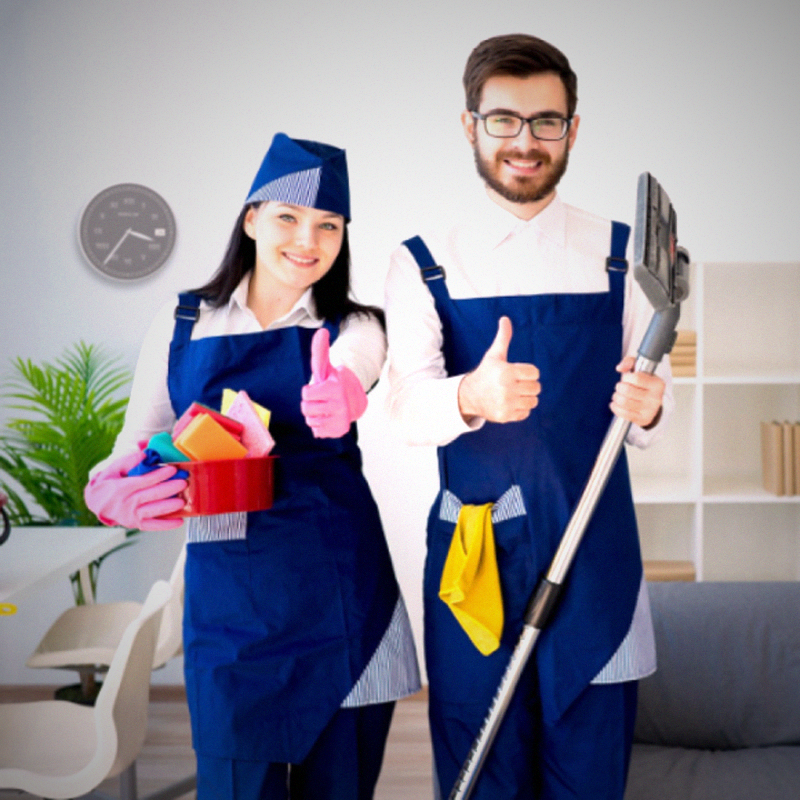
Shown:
3 h 36 min
